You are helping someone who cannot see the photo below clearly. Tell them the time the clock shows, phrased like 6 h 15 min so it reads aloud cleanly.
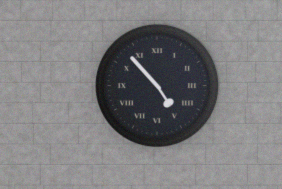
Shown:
4 h 53 min
